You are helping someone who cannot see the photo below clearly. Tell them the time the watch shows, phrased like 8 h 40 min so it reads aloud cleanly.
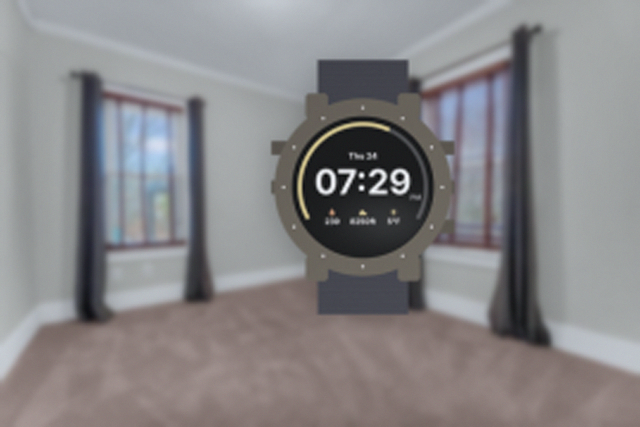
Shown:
7 h 29 min
